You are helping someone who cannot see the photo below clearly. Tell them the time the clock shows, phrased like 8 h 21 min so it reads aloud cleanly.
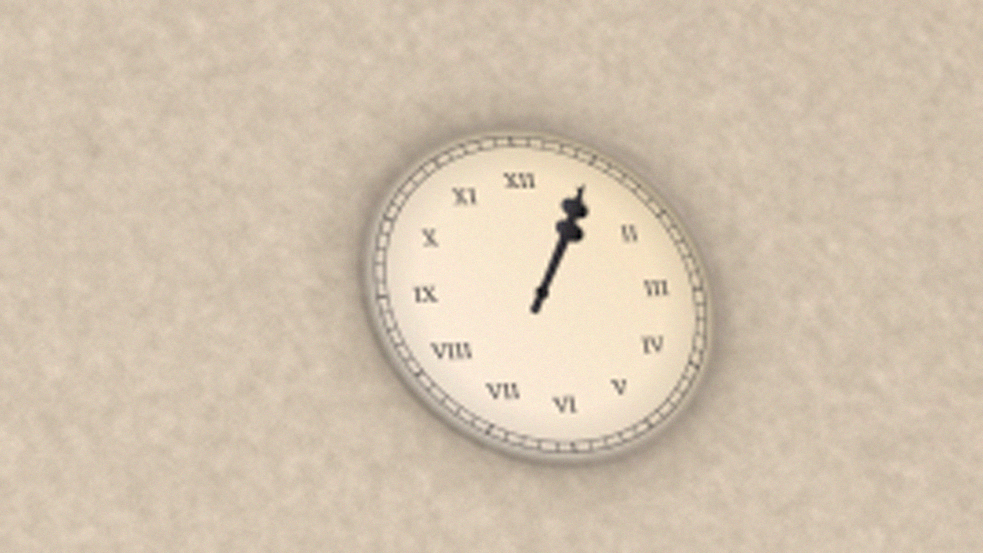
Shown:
1 h 05 min
